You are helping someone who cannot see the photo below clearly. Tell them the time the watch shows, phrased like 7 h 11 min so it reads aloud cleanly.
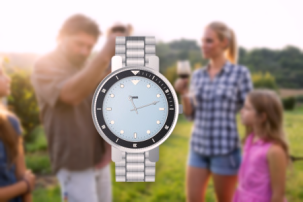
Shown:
11 h 12 min
